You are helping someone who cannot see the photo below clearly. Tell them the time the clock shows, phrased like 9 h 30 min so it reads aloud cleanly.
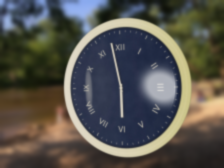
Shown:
5 h 58 min
